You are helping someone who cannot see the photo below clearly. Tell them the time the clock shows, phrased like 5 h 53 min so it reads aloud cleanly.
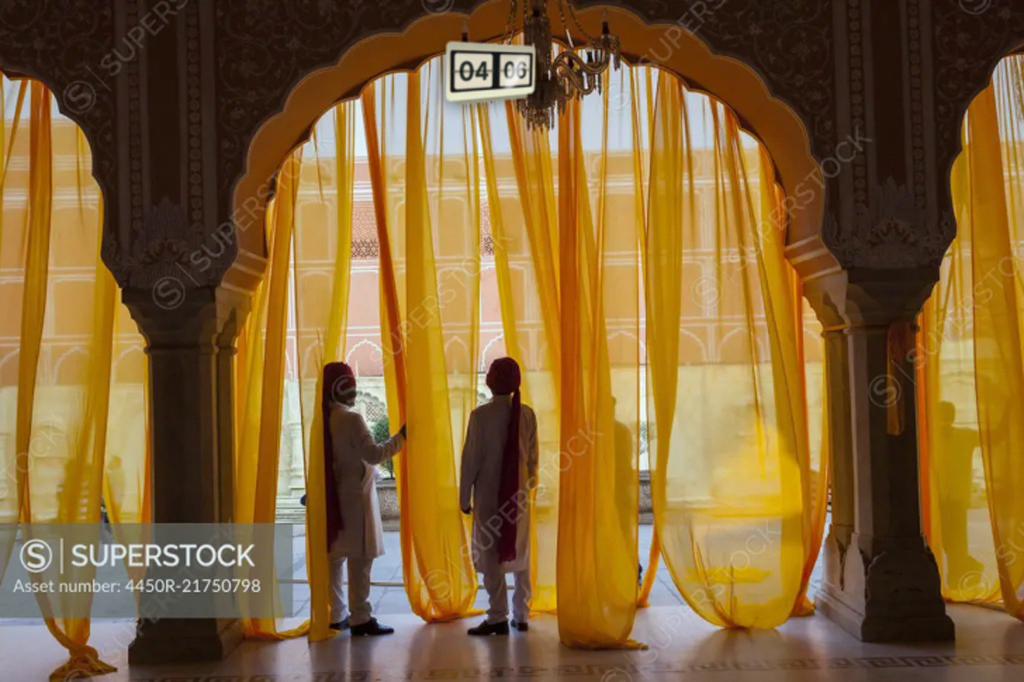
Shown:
4 h 06 min
